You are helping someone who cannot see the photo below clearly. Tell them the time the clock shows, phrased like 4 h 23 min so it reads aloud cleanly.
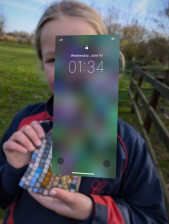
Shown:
1 h 34 min
